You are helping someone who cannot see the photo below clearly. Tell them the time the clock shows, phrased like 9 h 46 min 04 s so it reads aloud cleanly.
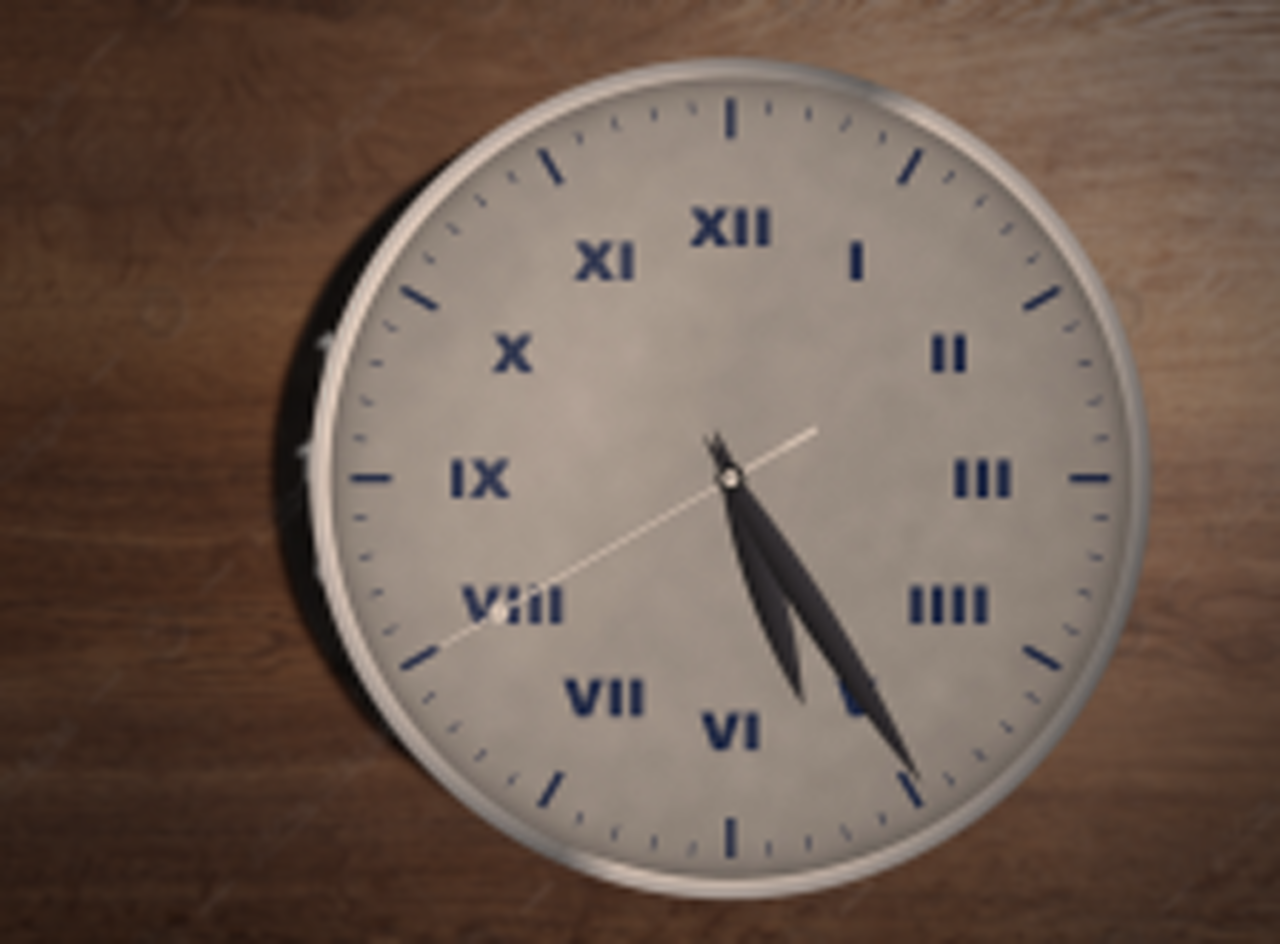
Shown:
5 h 24 min 40 s
